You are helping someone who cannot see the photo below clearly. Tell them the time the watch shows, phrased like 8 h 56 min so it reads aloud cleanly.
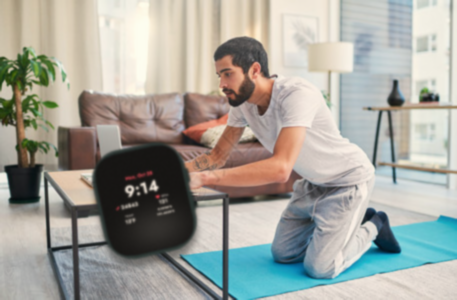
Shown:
9 h 14 min
